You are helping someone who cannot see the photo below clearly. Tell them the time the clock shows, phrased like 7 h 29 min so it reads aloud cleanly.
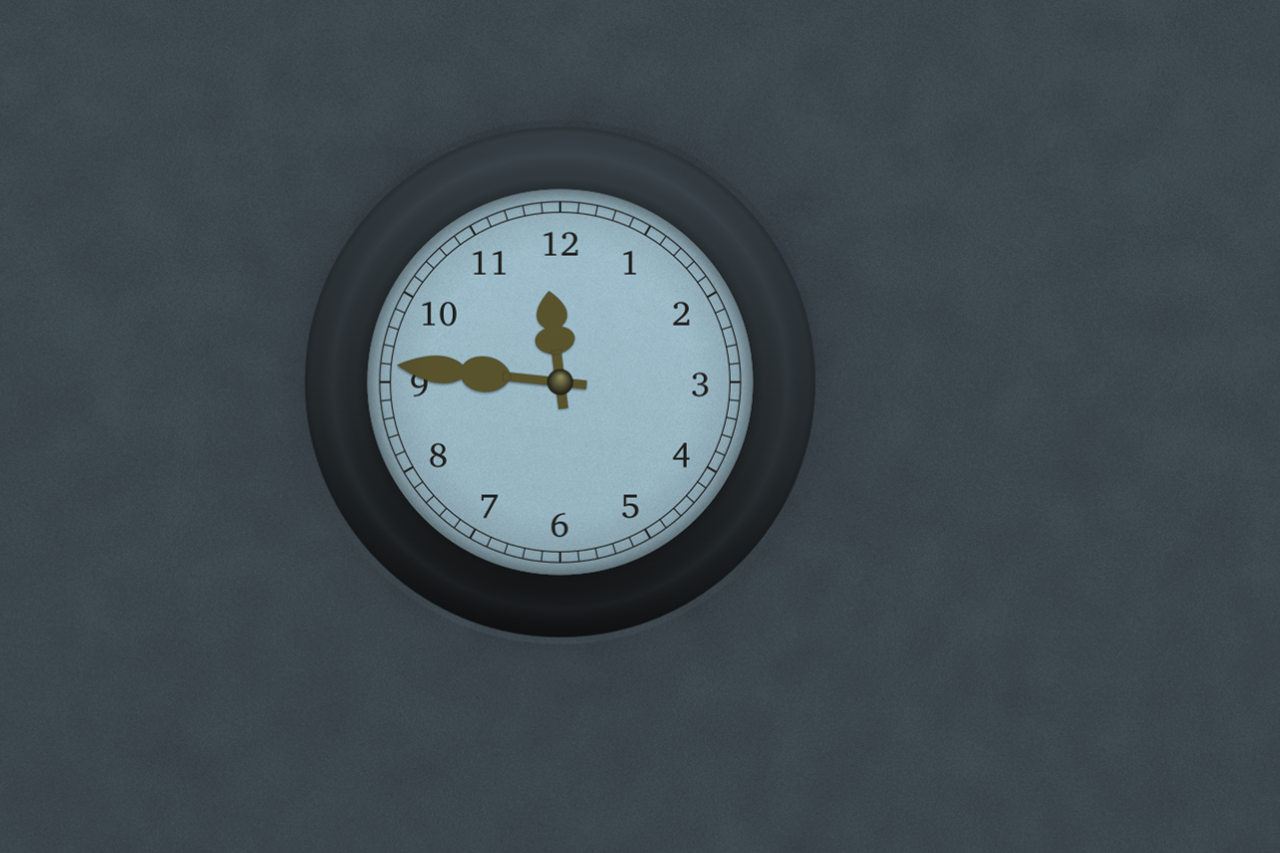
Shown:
11 h 46 min
